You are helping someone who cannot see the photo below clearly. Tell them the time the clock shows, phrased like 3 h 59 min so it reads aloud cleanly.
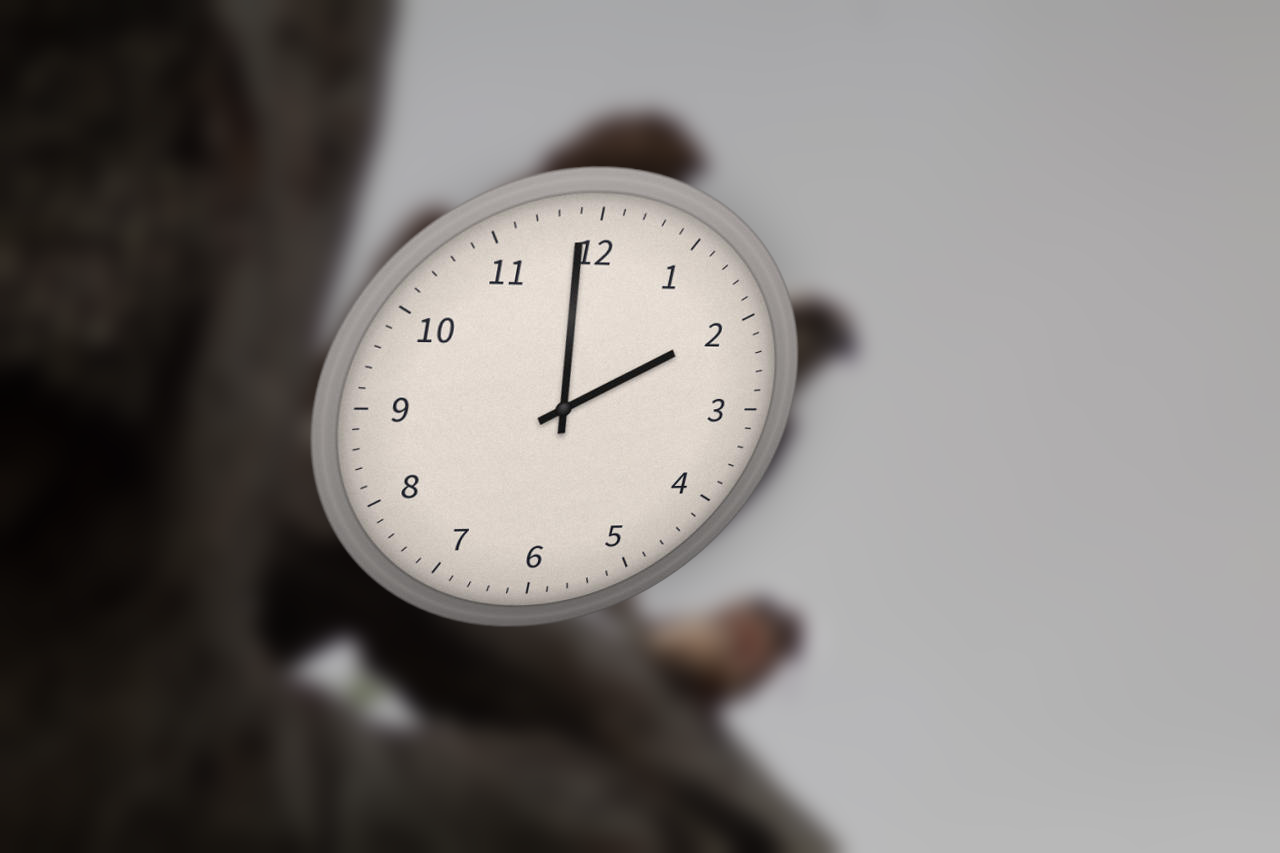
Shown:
1 h 59 min
